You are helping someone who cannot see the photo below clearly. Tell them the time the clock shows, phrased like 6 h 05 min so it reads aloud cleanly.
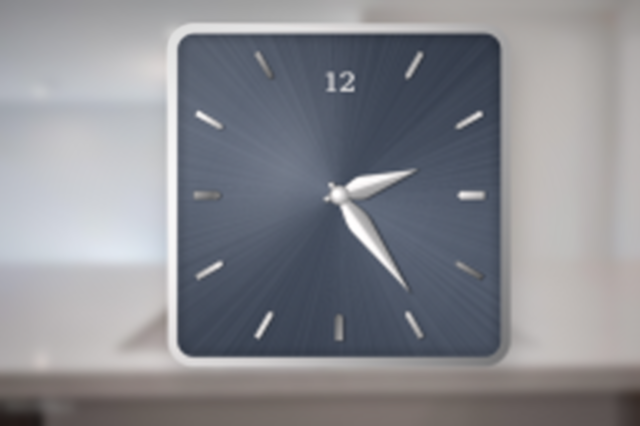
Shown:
2 h 24 min
